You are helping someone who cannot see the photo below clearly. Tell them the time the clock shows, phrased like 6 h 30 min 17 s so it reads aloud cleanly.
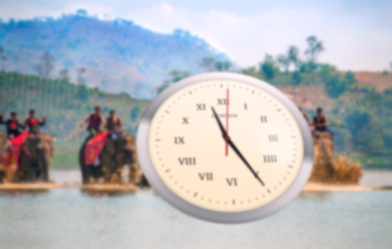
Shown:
11 h 25 min 01 s
